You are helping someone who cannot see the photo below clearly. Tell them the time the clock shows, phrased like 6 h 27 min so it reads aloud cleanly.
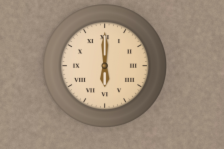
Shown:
6 h 00 min
